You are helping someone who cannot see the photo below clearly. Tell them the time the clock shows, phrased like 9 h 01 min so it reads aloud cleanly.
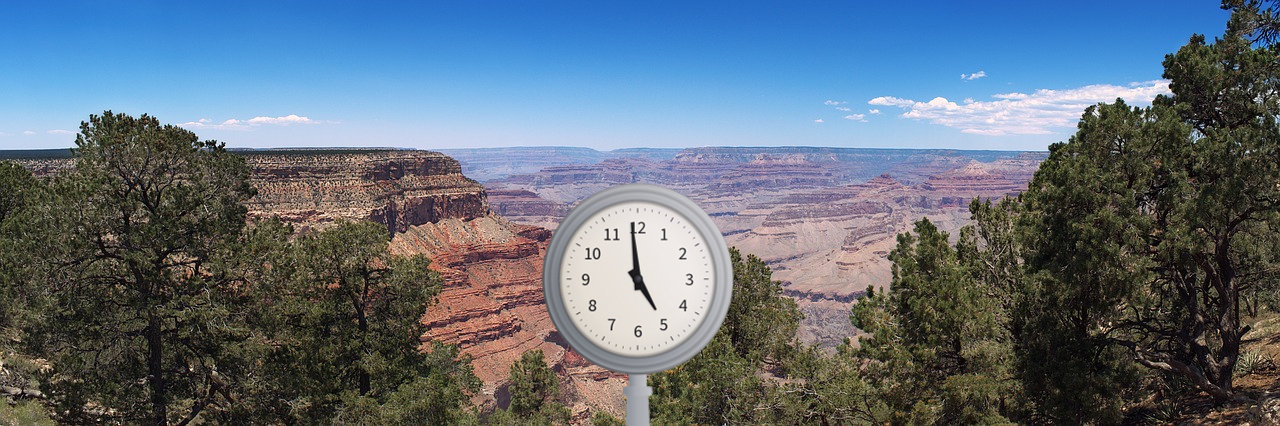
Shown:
4 h 59 min
